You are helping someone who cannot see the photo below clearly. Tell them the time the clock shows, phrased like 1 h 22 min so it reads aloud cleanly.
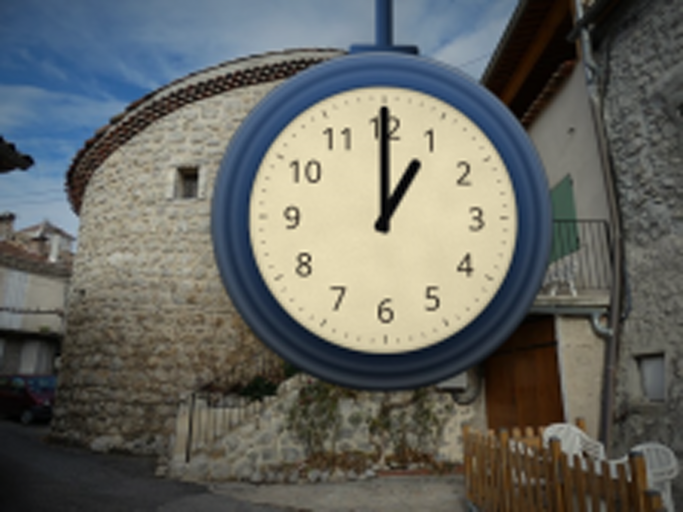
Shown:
1 h 00 min
